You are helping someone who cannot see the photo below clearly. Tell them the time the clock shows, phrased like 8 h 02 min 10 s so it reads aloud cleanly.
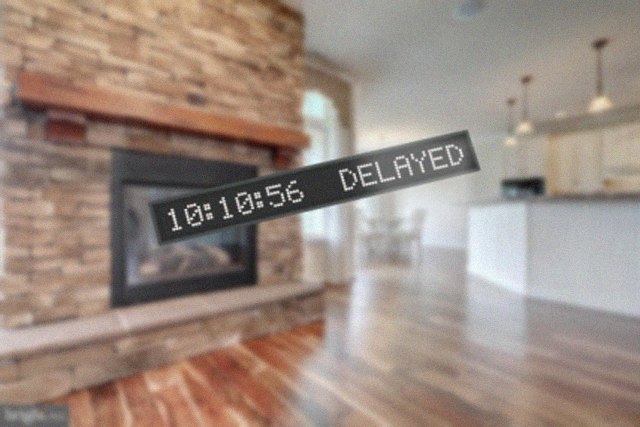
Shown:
10 h 10 min 56 s
